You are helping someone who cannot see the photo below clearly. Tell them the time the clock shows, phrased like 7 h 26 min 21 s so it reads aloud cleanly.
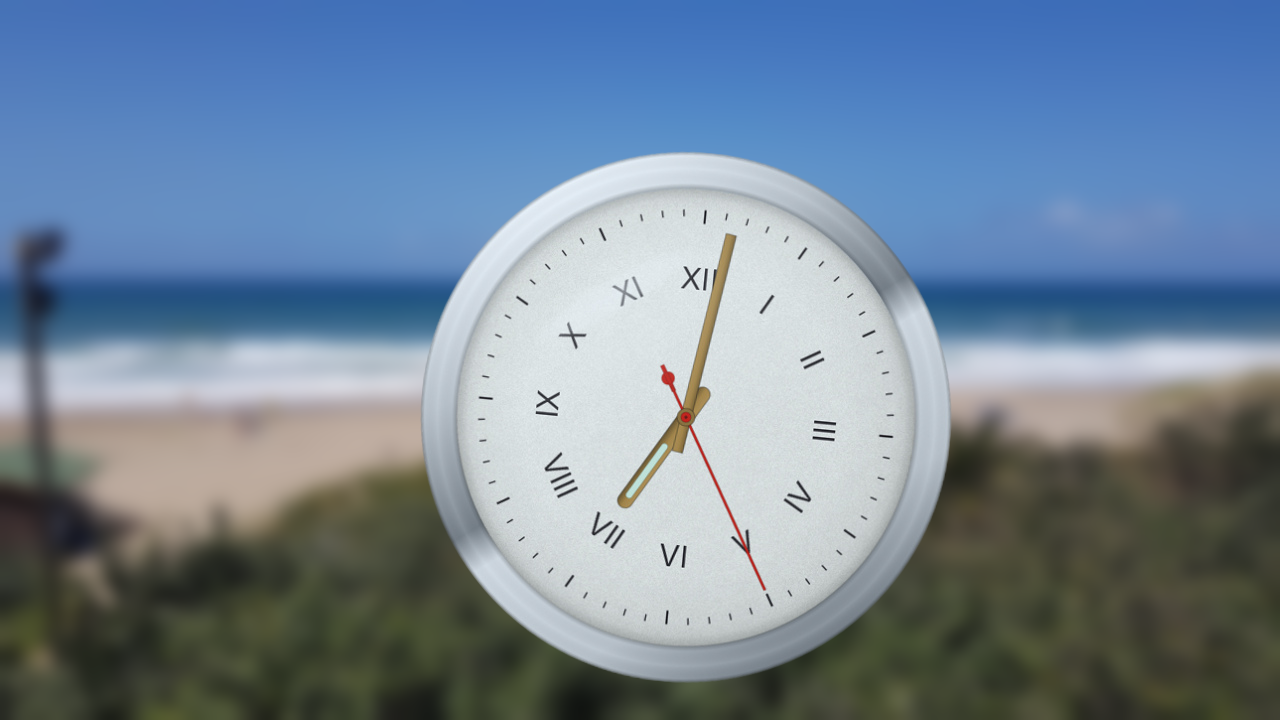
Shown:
7 h 01 min 25 s
